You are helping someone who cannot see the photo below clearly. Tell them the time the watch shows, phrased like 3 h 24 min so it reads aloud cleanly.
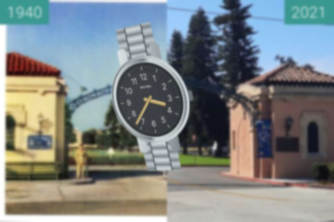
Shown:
3 h 37 min
